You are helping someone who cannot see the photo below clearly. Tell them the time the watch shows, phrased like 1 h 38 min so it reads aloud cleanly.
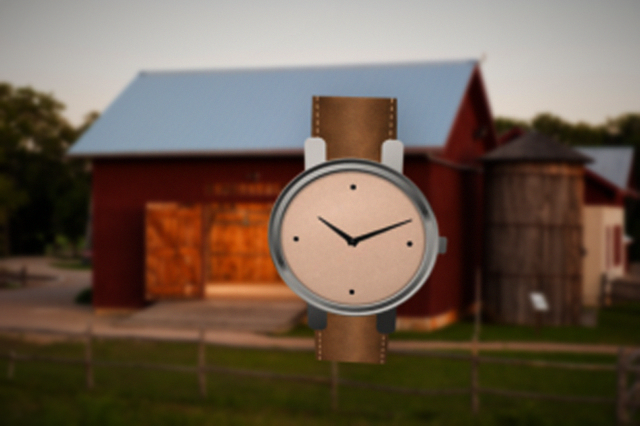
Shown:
10 h 11 min
